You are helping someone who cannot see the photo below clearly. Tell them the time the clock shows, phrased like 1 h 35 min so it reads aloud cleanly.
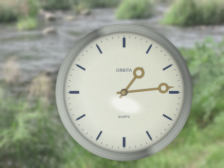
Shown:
1 h 14 min
